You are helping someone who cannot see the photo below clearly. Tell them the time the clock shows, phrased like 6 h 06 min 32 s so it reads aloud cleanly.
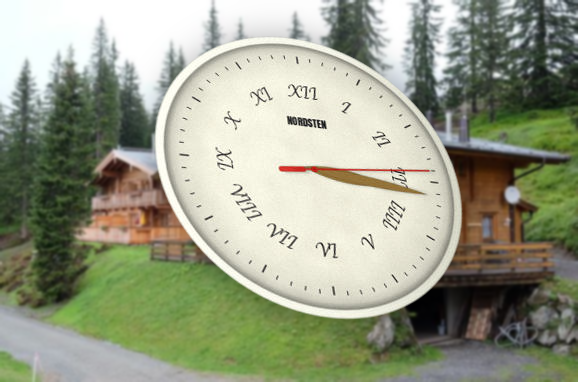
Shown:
3 h 16 min 14 s
